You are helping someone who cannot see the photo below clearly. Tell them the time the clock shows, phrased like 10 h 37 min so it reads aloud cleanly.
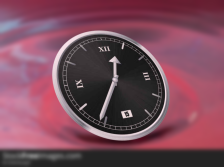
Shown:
12 h 36 min
